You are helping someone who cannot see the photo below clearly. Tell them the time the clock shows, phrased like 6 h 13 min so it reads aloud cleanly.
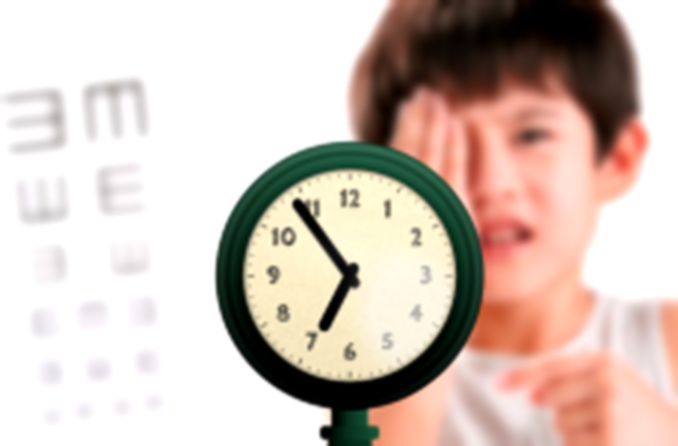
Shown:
6 h 54 min
